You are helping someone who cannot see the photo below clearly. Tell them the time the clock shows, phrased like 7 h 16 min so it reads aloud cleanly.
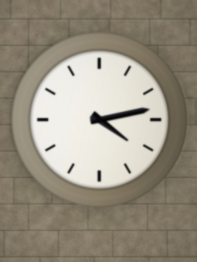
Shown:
4 h 13 min
